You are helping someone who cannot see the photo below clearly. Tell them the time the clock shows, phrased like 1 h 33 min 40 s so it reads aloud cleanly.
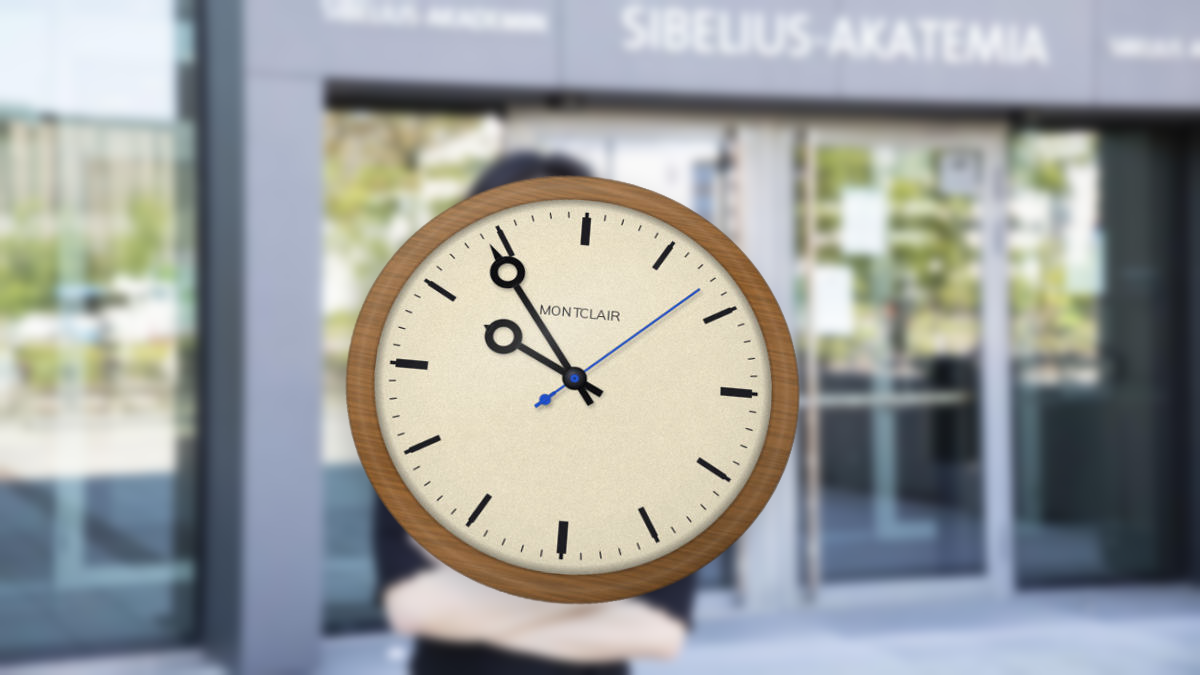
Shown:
9 h 54 min 08 s
